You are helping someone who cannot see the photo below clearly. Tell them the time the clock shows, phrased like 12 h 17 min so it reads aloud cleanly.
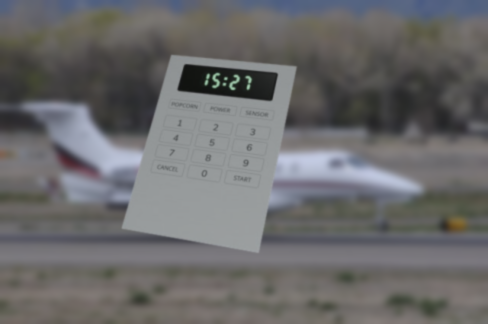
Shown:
15 h 27 min
